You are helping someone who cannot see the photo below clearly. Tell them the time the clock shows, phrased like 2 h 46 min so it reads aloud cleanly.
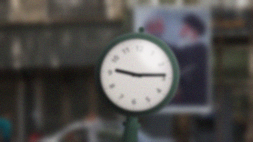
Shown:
9 h 14 min
